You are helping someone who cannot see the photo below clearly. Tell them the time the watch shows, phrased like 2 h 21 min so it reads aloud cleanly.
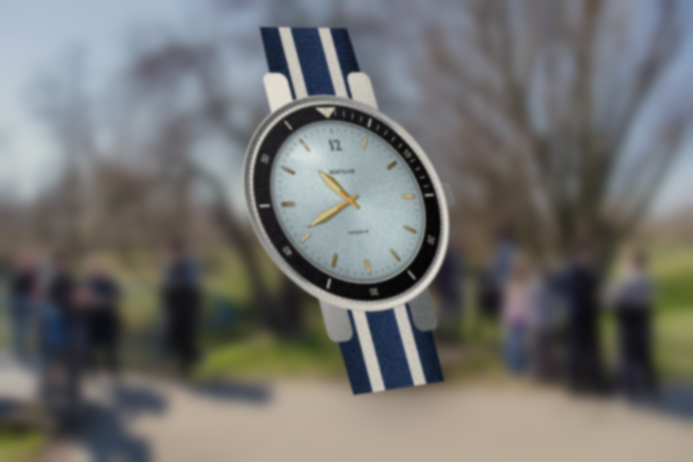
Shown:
10 h 41 min
